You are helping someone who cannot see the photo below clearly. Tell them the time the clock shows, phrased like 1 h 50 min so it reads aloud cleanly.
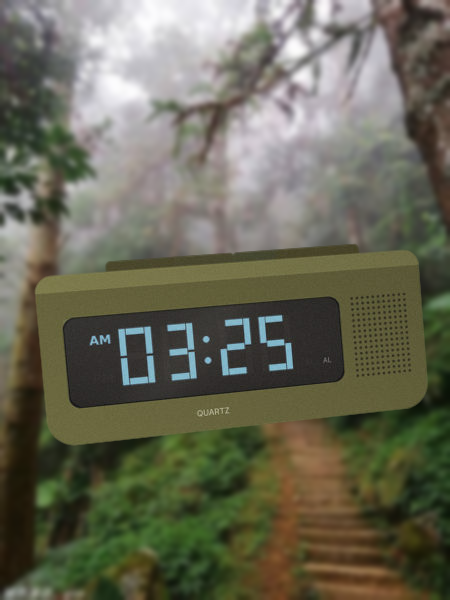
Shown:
3 h 25 min
